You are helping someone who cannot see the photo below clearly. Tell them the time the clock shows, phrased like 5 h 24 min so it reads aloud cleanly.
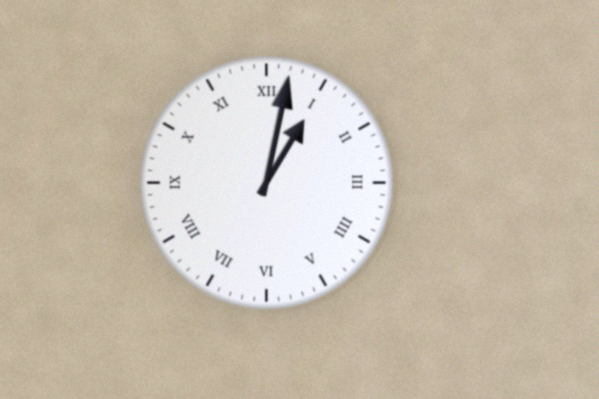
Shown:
1 h 02 min
